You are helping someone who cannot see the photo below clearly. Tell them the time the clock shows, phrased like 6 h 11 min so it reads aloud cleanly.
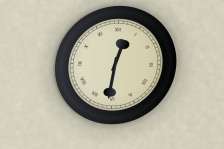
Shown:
12 h 31 min
